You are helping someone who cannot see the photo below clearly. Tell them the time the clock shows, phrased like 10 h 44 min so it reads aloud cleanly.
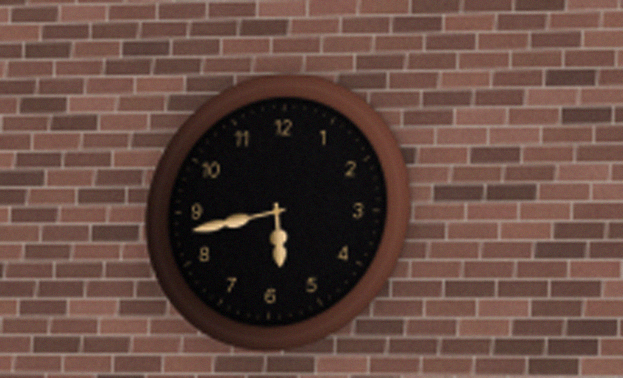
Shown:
5 h 43 min
